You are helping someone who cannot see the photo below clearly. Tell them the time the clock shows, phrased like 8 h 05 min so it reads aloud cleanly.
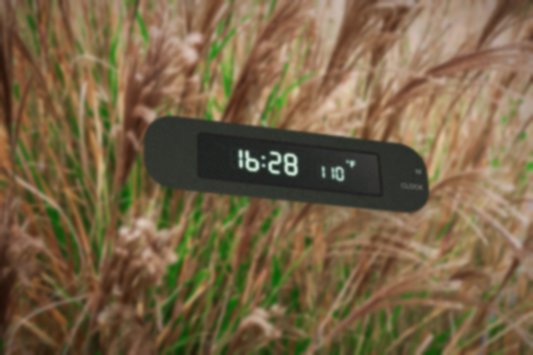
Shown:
16 h 28 min
